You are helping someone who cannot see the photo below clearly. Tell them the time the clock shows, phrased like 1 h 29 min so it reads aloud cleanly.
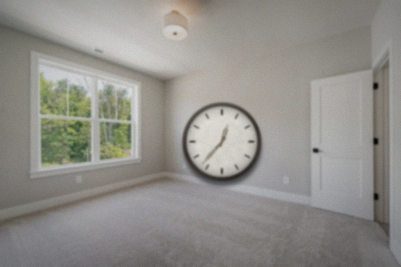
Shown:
12 h 37 min
